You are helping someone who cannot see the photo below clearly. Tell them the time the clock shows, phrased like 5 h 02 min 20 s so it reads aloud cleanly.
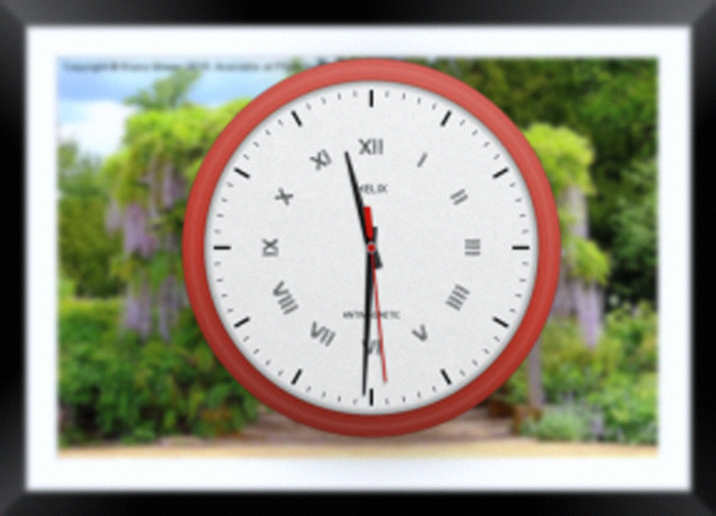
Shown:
11 h 30 min 29 s
